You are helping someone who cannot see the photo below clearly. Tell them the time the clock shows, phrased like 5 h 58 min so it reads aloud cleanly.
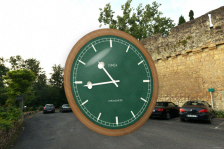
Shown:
10 h 44 min
